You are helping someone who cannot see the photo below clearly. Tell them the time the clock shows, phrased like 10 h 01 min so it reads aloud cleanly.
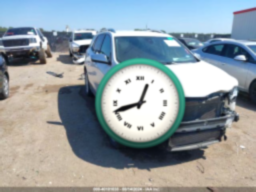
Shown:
12 h 42 min
